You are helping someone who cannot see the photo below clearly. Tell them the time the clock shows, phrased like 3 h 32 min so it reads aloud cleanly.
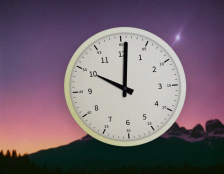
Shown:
10 h 01 min
